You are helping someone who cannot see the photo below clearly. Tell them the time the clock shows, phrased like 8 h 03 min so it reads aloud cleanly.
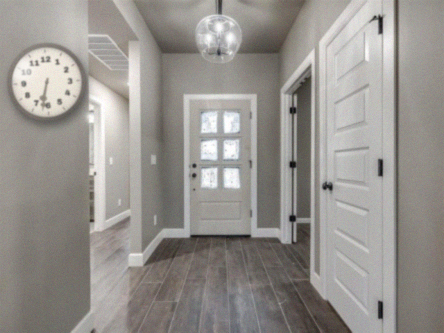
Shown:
6 h 32 min
